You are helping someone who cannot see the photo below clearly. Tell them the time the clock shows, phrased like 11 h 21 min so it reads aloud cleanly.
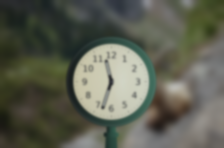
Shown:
11 h 33 min
